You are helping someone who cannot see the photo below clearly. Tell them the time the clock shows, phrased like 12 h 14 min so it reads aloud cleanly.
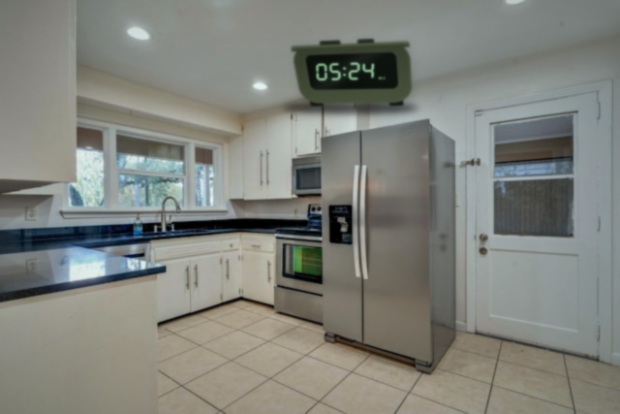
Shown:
5 h 24 min
